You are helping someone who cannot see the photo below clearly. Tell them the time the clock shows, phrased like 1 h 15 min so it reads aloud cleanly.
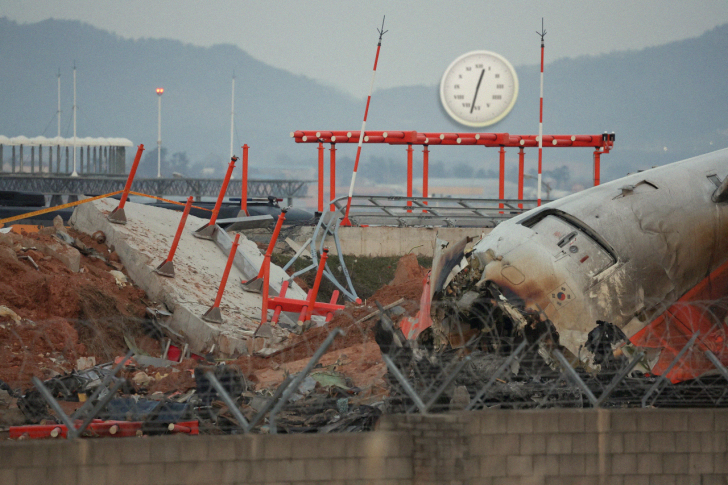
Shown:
12 h 32 min
